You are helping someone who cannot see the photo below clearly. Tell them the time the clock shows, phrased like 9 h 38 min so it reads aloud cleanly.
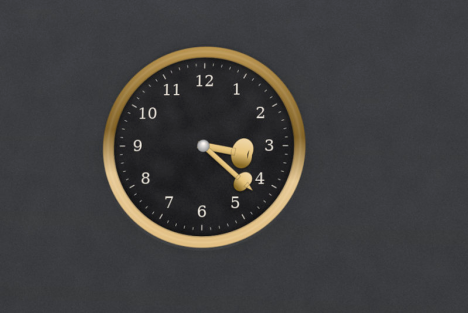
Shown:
3 h 22 min
